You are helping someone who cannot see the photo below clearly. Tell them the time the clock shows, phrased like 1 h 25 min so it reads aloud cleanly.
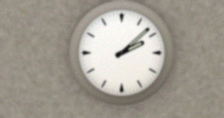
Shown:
2 h 08 min
